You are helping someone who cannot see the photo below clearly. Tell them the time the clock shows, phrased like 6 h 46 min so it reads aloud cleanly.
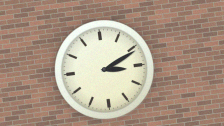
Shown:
3 h 11 min
